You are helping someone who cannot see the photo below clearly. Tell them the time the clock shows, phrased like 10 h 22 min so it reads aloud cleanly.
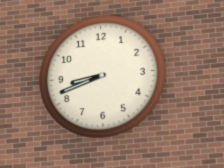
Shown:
8 h 42 min
